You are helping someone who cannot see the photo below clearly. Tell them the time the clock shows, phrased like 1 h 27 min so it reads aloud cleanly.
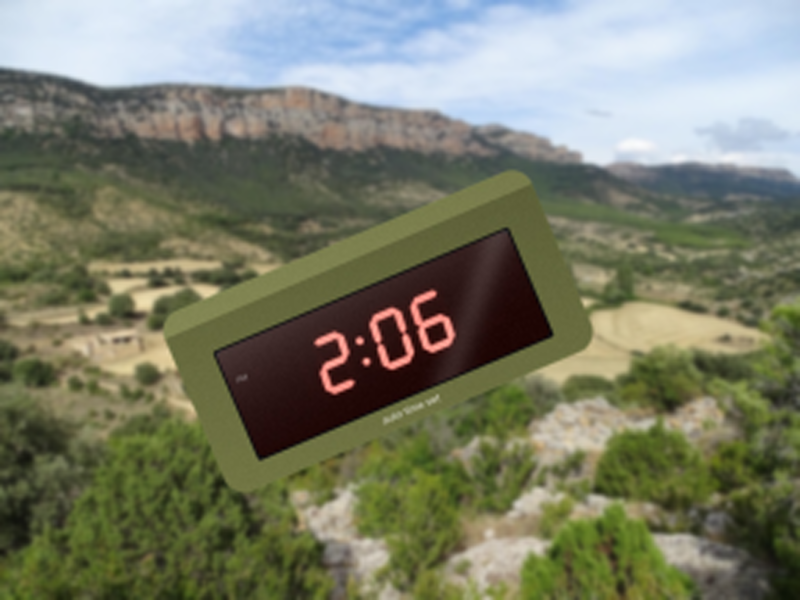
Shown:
2 h 06 min
